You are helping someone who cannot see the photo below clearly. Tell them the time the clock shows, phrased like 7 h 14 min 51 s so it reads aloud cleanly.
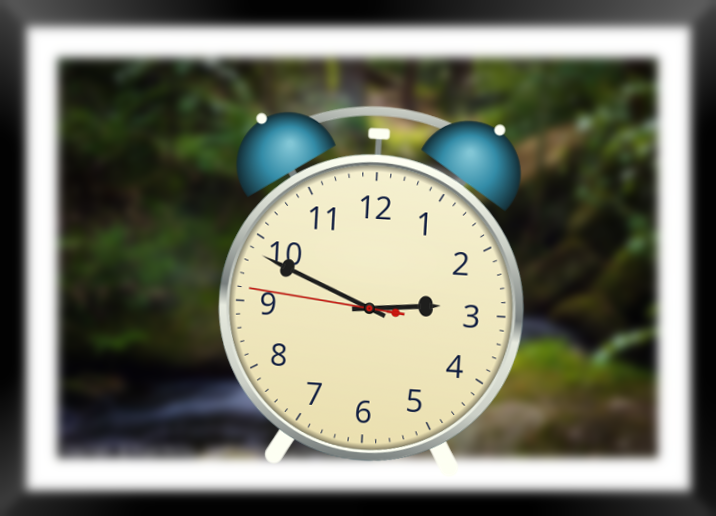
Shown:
2 h 48 min 46 s
